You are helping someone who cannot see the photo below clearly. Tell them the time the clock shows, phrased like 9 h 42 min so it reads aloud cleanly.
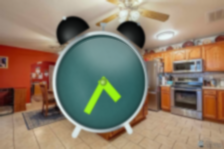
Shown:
4 h 35 min
